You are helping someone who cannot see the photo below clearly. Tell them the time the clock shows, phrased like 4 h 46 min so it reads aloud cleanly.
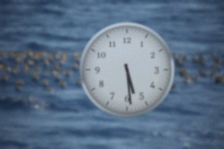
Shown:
5 h 29 min
